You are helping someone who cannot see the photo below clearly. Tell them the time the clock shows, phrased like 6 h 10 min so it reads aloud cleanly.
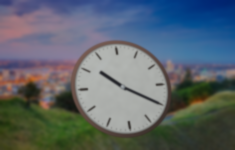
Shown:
10 h 20 min
